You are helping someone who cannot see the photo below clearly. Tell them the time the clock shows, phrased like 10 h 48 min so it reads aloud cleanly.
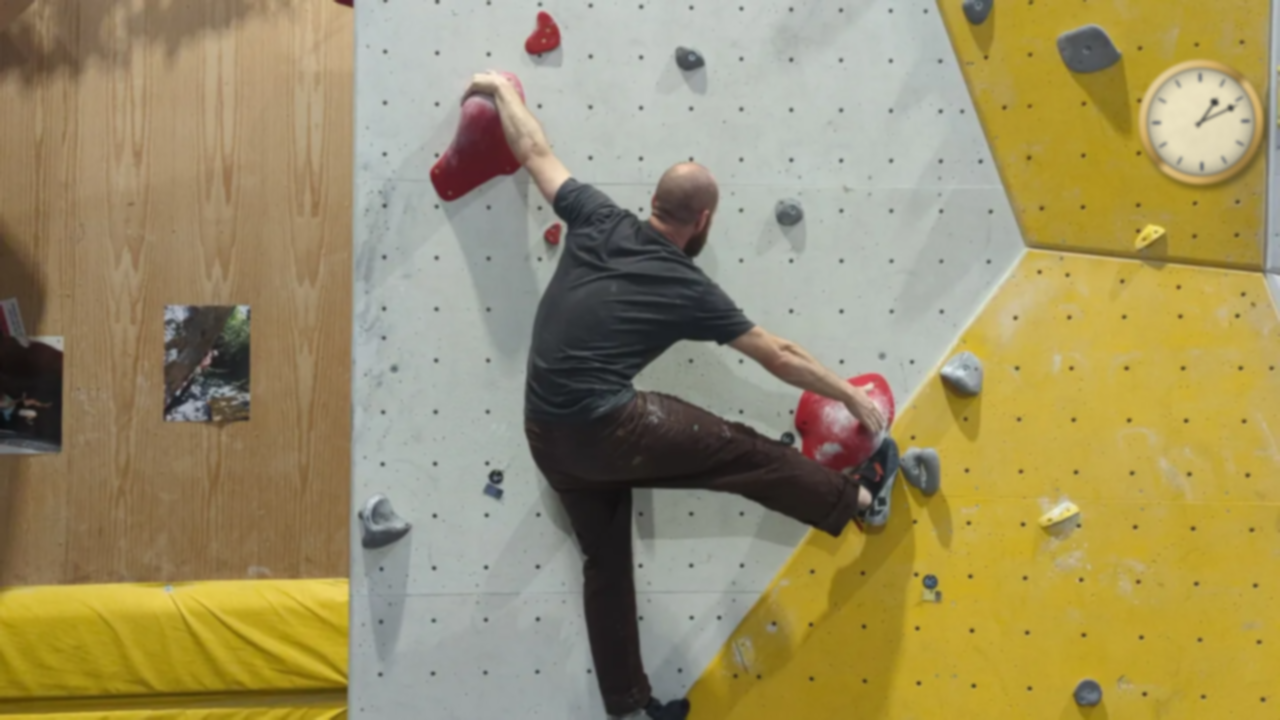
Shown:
1 h 11 min
